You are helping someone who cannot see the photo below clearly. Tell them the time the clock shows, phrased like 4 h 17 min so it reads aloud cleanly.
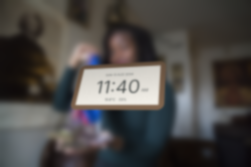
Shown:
11 h 40 min
